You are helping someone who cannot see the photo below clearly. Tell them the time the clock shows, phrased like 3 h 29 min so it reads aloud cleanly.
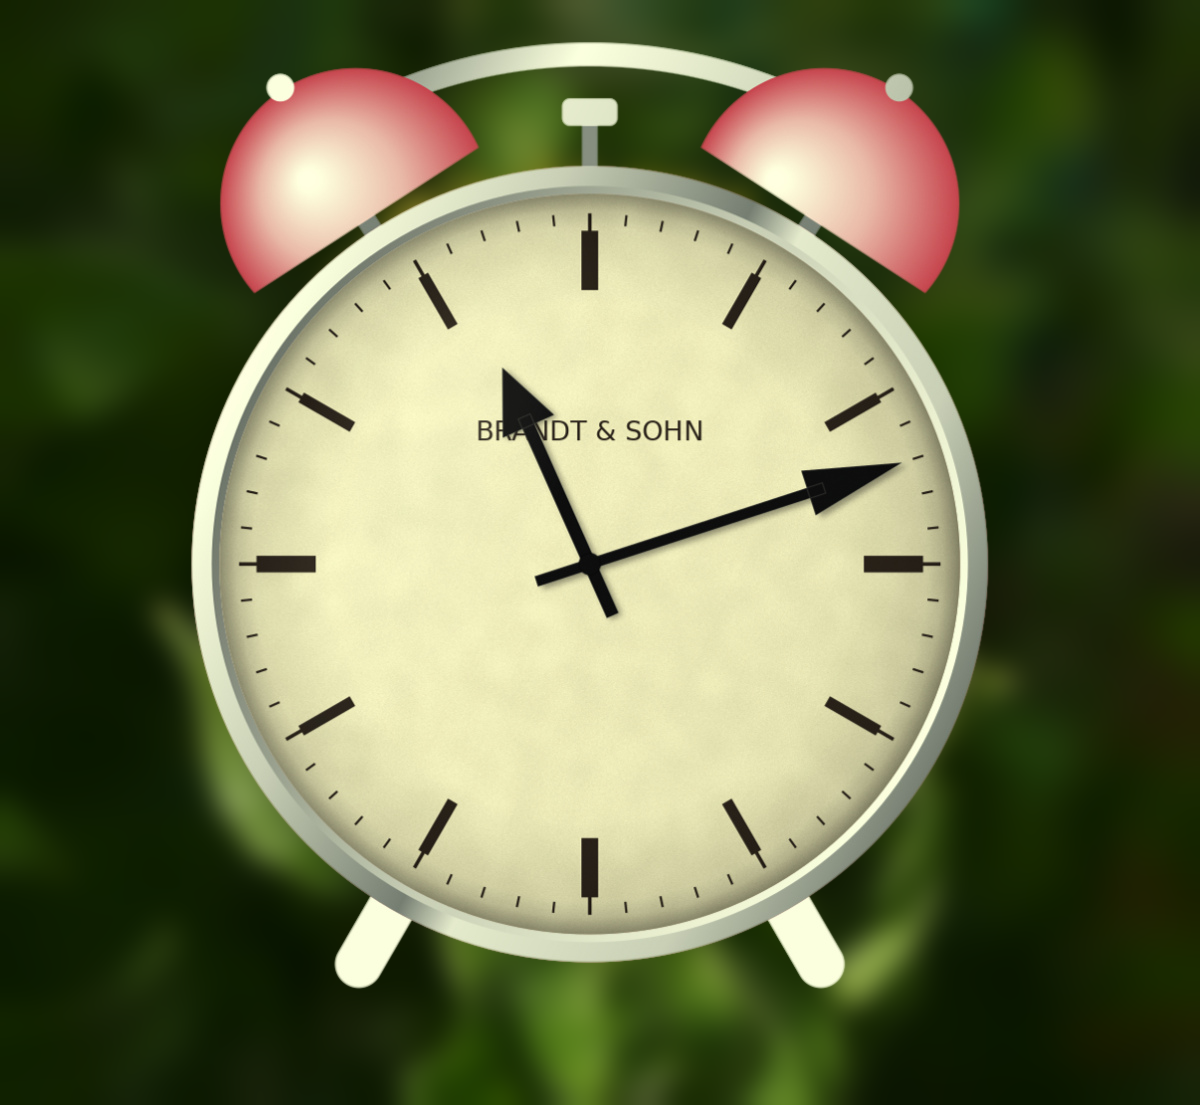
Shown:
11 h 12 min
